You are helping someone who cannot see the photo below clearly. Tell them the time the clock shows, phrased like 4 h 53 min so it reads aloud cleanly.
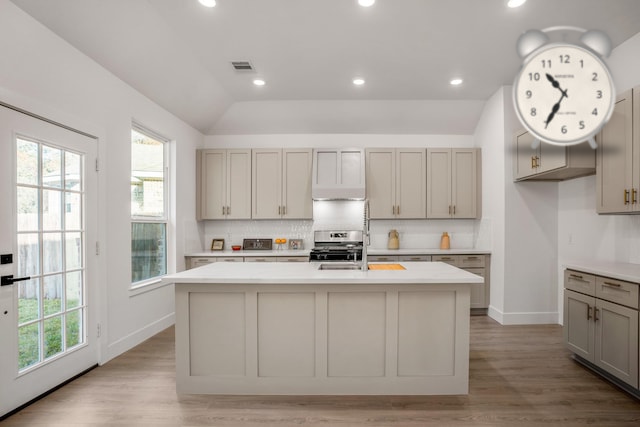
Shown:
10 h 35 min
